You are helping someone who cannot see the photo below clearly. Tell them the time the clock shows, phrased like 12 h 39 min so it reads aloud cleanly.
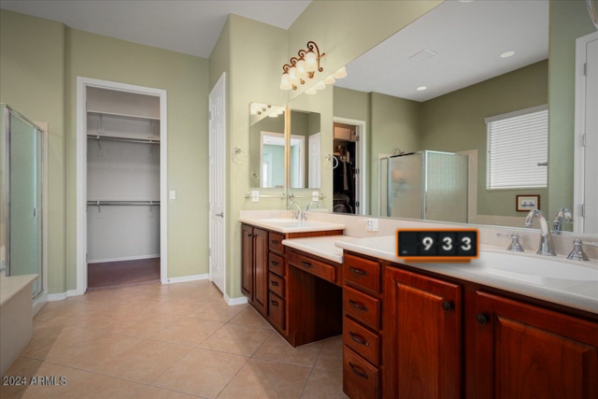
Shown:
9 h 33 min
